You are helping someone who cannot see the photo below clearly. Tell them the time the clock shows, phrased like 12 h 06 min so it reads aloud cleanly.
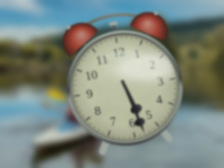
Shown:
5 h 28 min
